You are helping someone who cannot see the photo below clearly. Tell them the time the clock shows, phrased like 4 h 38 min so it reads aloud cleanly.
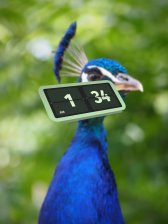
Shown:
1 h 34 min
